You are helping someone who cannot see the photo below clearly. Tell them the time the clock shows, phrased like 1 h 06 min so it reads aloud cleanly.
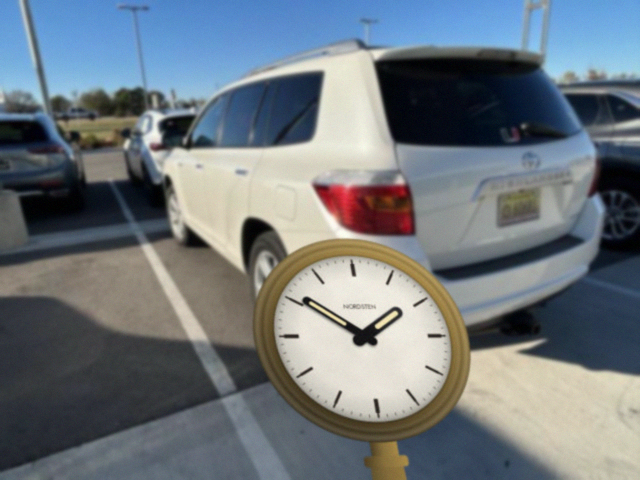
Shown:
1 h 51 min
